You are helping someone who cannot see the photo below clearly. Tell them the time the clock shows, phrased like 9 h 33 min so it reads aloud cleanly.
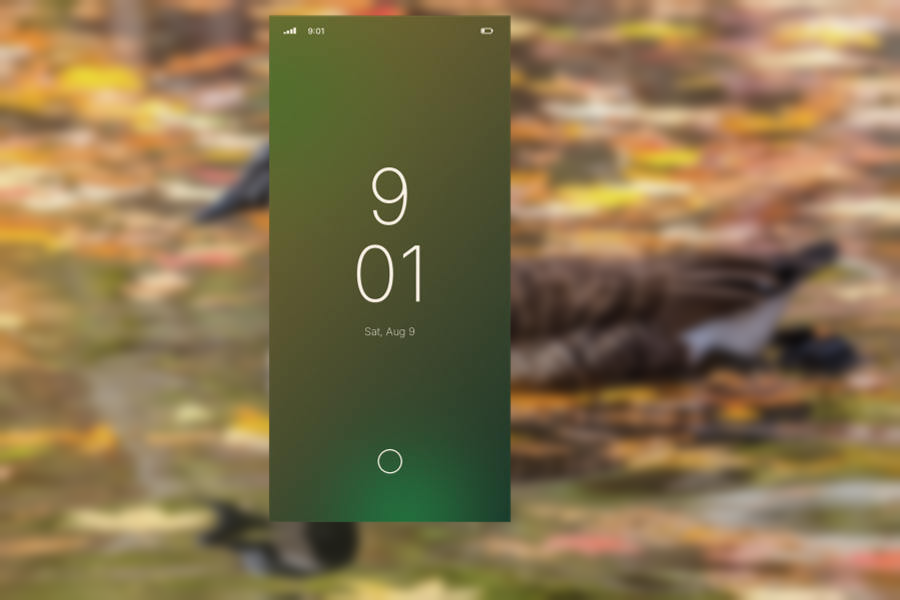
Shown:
9 h 01 min
